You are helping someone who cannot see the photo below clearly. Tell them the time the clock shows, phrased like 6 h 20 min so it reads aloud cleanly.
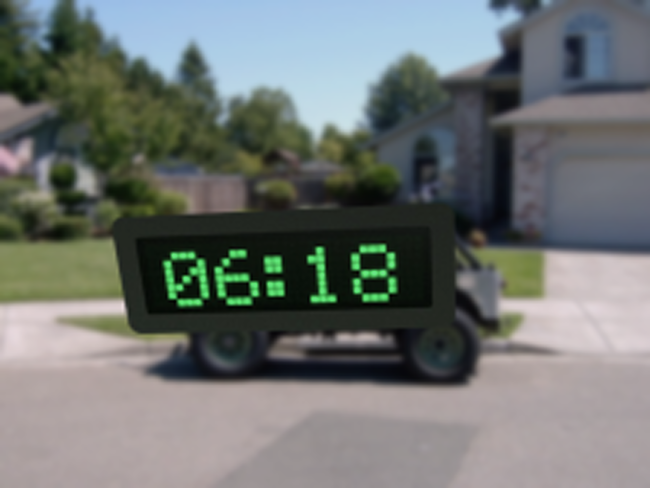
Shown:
6 h 18 min
